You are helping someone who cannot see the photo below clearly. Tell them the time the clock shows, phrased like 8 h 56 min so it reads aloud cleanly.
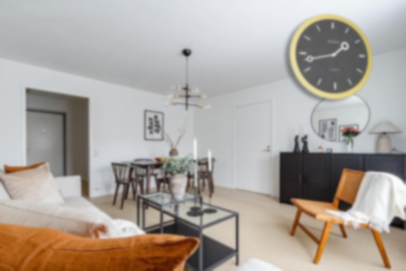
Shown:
1 h 43 min
